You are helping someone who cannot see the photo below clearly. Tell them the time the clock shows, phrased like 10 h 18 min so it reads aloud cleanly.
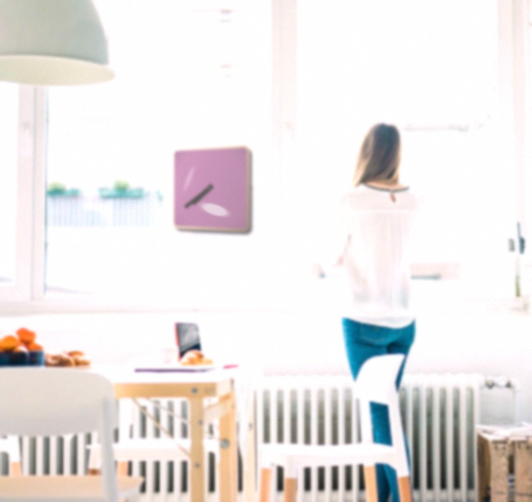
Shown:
7 h 39 min
